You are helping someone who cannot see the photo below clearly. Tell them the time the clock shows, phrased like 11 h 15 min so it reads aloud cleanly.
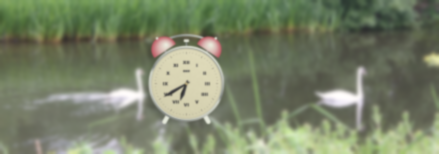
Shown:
6 h 40 min
